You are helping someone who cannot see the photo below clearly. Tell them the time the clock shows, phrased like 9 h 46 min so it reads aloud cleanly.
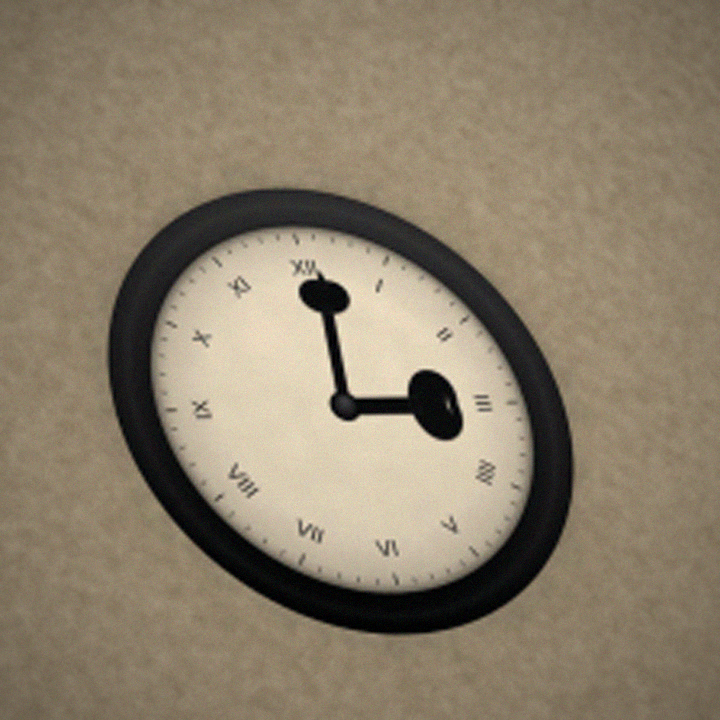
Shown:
3 h 01 min
